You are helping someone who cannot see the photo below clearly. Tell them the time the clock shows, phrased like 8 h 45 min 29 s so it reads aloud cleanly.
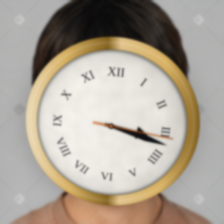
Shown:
3 h 17 min 16 s
